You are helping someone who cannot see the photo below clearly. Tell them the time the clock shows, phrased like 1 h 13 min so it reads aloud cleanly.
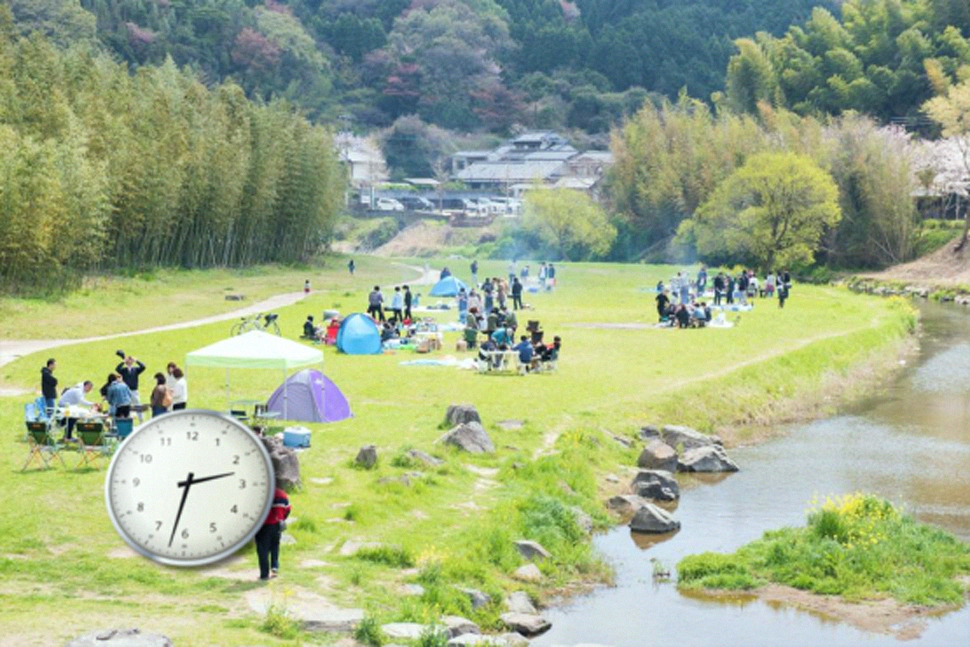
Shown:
2 h 32 min
